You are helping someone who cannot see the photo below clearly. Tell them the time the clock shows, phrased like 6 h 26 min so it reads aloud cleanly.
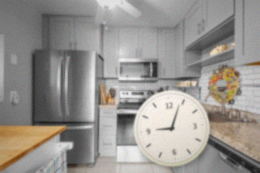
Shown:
9 h 04 min
